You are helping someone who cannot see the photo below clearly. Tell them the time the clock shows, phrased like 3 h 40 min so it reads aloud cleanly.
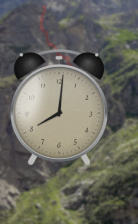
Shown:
8 h 01 min
